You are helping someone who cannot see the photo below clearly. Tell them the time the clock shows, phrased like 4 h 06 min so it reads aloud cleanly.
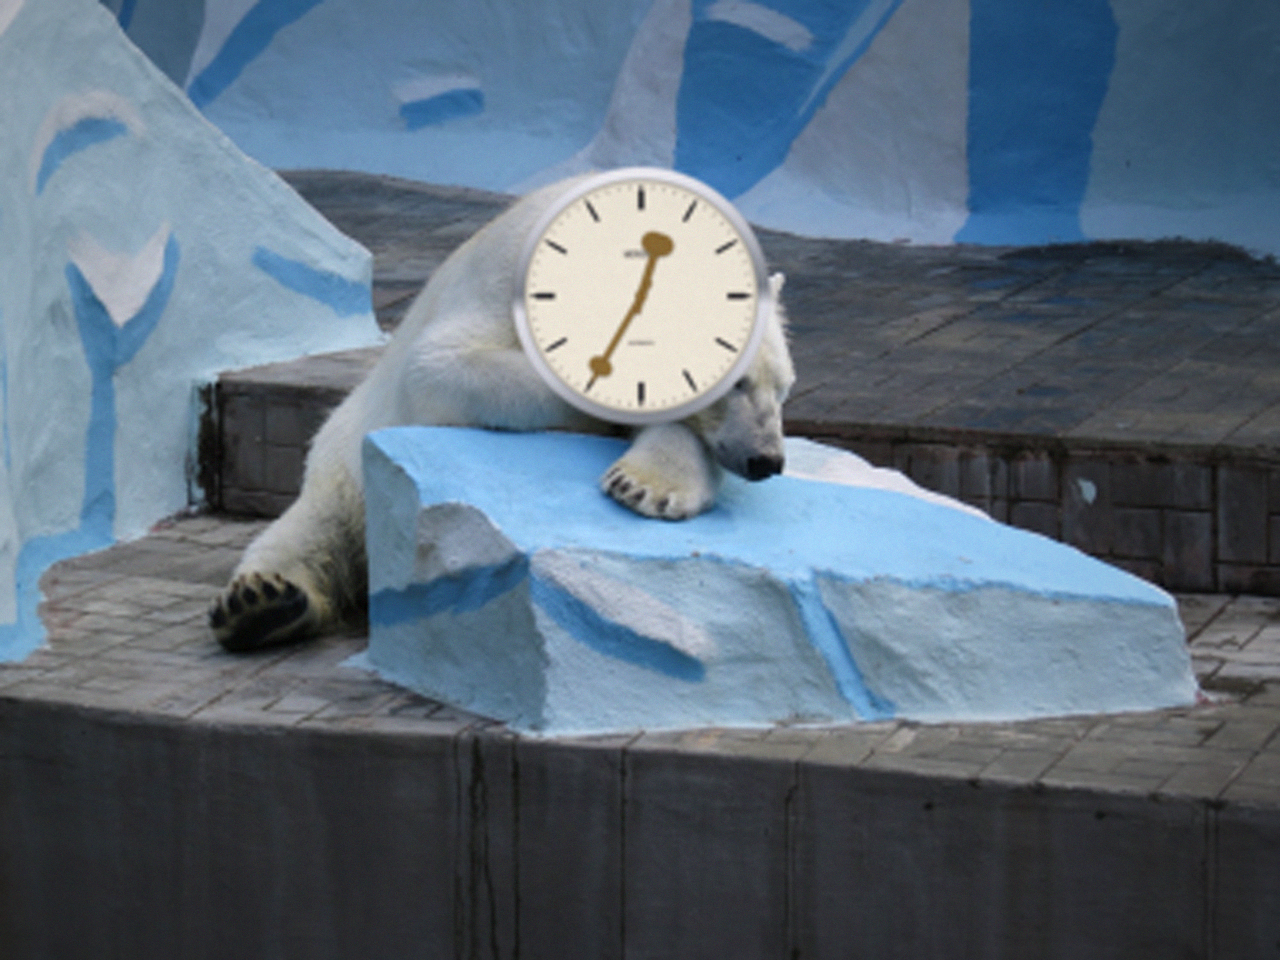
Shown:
12 h 35 min
